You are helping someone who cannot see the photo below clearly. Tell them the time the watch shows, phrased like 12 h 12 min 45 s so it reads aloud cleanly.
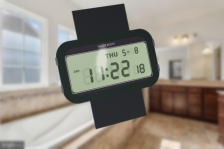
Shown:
11 h 22 min 18 s
